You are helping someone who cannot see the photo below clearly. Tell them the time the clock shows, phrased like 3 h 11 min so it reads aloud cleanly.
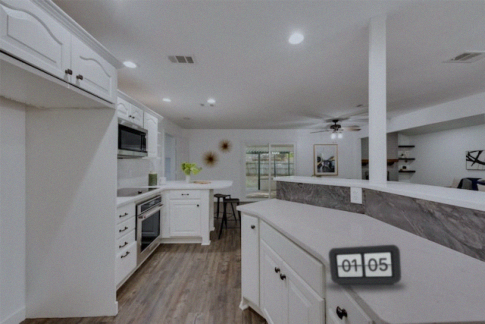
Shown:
1 h 05 min
